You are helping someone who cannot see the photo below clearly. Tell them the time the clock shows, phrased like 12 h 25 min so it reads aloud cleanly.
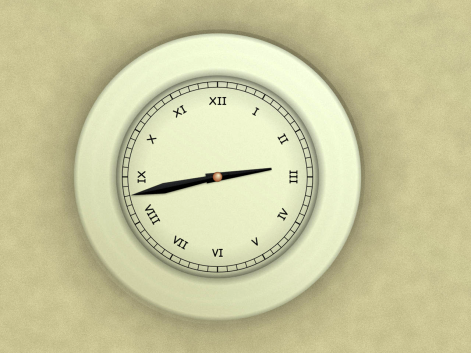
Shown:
2 h 43 min
